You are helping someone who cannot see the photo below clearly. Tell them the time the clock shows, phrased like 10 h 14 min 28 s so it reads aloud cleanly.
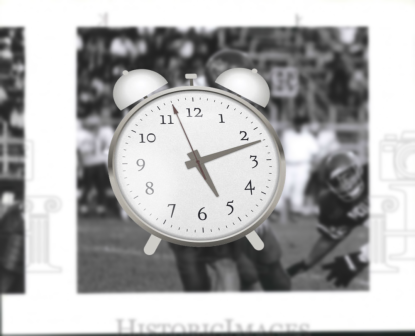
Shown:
5 h 11 min 57 s
